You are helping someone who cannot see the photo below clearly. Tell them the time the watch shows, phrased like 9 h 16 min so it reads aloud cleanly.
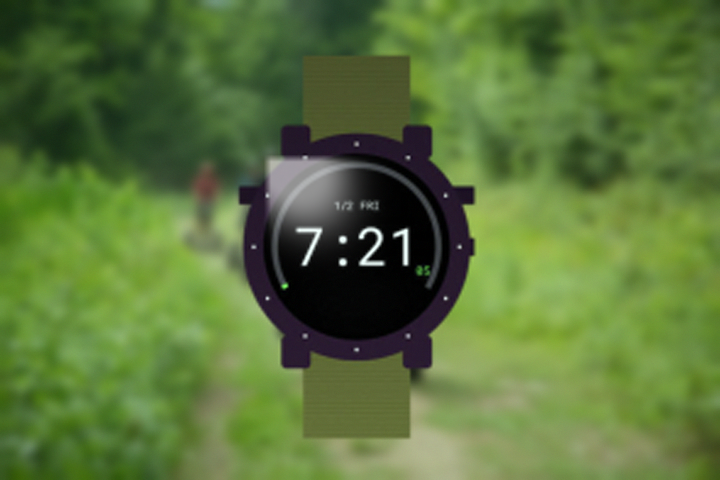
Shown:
7 h 21 min
